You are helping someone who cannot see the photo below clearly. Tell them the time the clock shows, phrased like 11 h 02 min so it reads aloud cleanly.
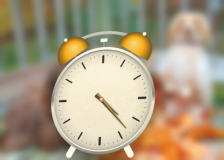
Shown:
4 h 23 min
